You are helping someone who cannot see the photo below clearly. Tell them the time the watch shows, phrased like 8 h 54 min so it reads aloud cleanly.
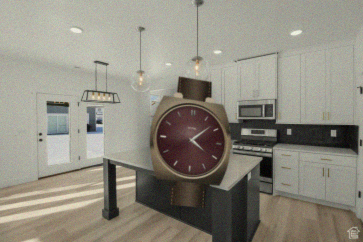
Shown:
4 h 08 min
